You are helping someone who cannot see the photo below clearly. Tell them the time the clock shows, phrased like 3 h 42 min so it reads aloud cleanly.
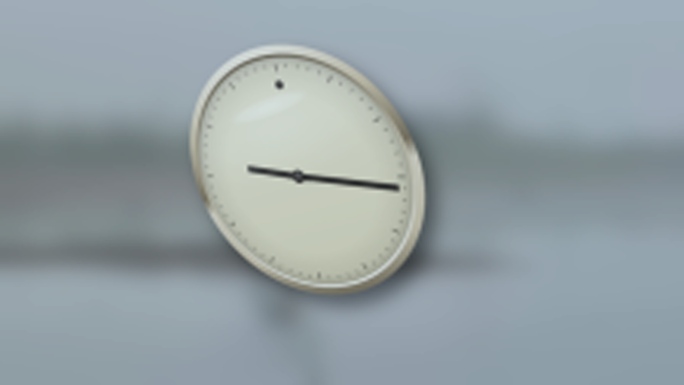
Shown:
9 h 16 min
